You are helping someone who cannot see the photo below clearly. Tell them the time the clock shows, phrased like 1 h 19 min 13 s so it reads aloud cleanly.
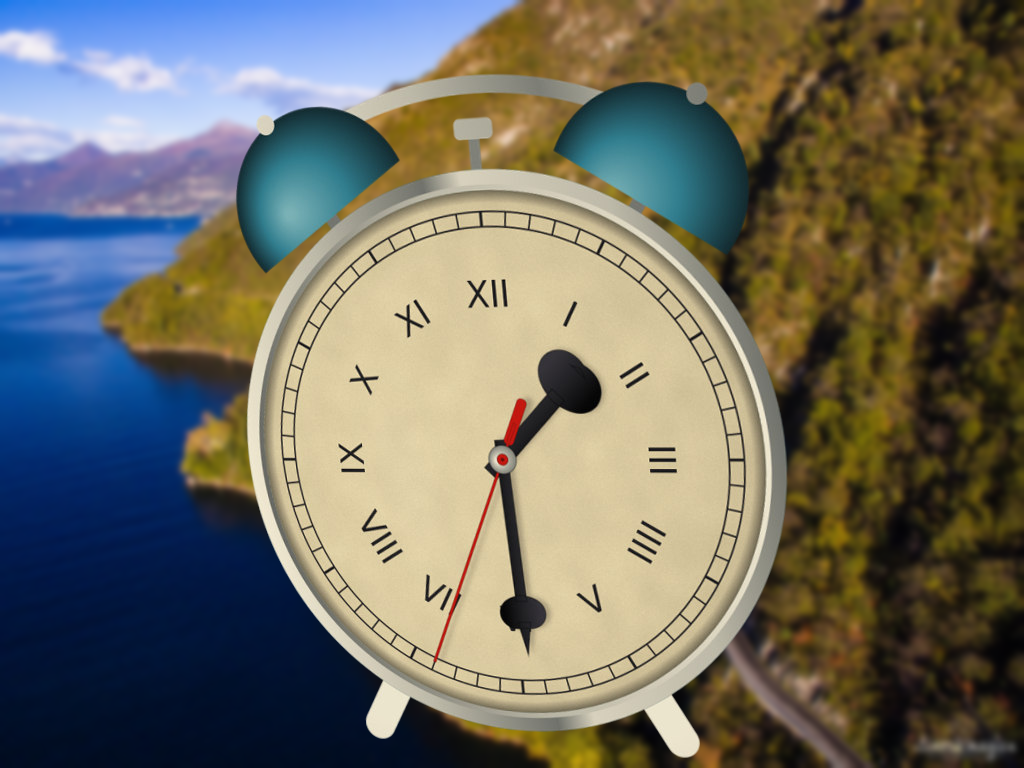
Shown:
1 h 29 min 34 s
